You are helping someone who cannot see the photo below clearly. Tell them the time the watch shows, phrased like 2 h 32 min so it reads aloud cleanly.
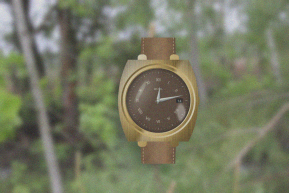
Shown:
12 h 13 min
